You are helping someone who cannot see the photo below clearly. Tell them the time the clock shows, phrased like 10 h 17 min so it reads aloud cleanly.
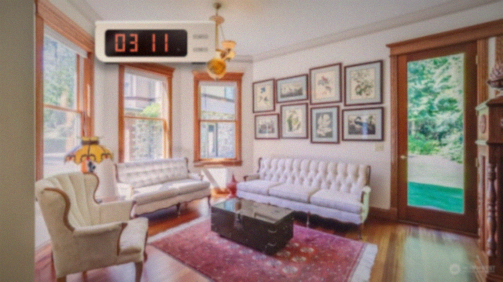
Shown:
3 h 11 min
